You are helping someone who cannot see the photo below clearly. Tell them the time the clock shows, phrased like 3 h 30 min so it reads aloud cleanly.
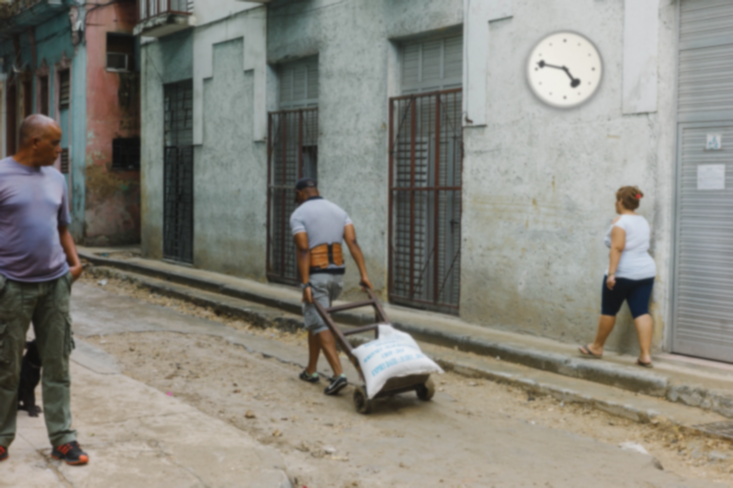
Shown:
4 h 47 min
